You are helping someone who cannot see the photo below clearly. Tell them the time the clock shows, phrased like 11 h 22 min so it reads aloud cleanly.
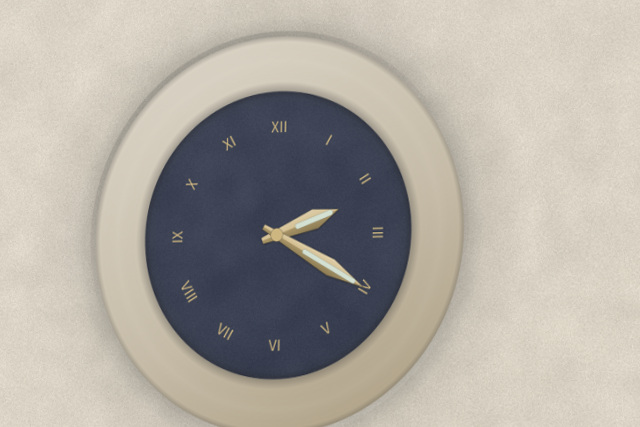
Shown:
2 h 20 min
